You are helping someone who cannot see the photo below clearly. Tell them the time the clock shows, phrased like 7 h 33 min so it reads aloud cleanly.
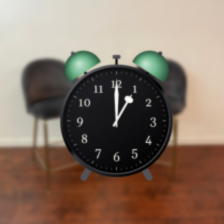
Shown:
1 h 00 min
